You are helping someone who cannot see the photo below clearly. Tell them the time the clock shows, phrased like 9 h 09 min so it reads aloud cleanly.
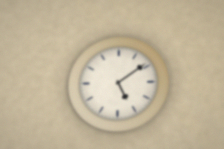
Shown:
5 h 09 min
